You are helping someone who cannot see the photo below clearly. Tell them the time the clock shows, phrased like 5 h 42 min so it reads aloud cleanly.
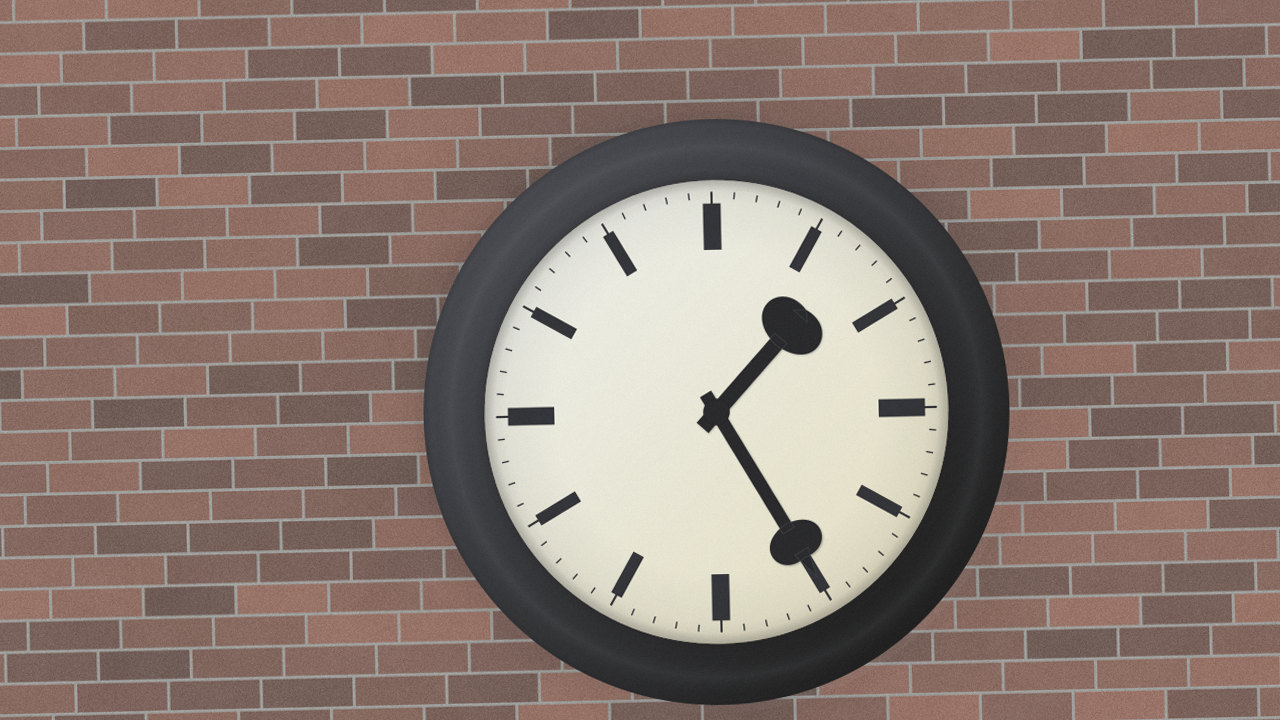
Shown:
1 h 25 min
